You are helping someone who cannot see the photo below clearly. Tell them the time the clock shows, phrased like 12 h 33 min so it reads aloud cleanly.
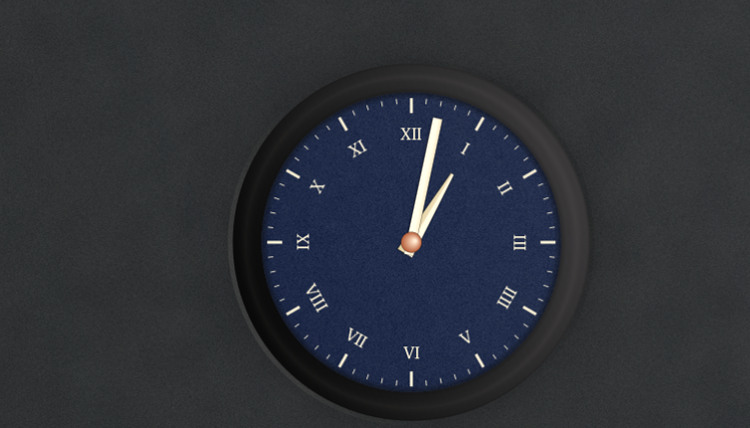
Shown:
1 h 02 min
